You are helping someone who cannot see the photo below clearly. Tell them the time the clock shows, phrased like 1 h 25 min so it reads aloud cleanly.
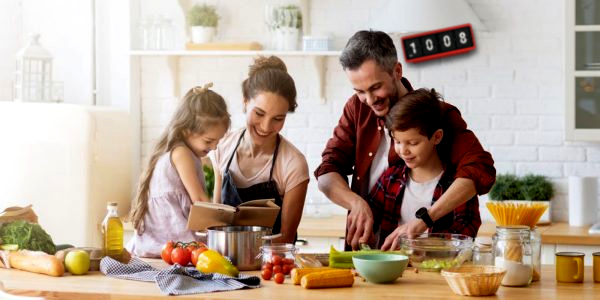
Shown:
10 h 08 min
